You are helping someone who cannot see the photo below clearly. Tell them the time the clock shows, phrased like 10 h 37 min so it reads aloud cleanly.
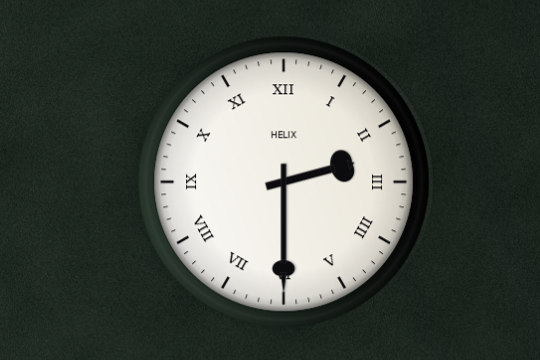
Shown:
2 h 30 min
